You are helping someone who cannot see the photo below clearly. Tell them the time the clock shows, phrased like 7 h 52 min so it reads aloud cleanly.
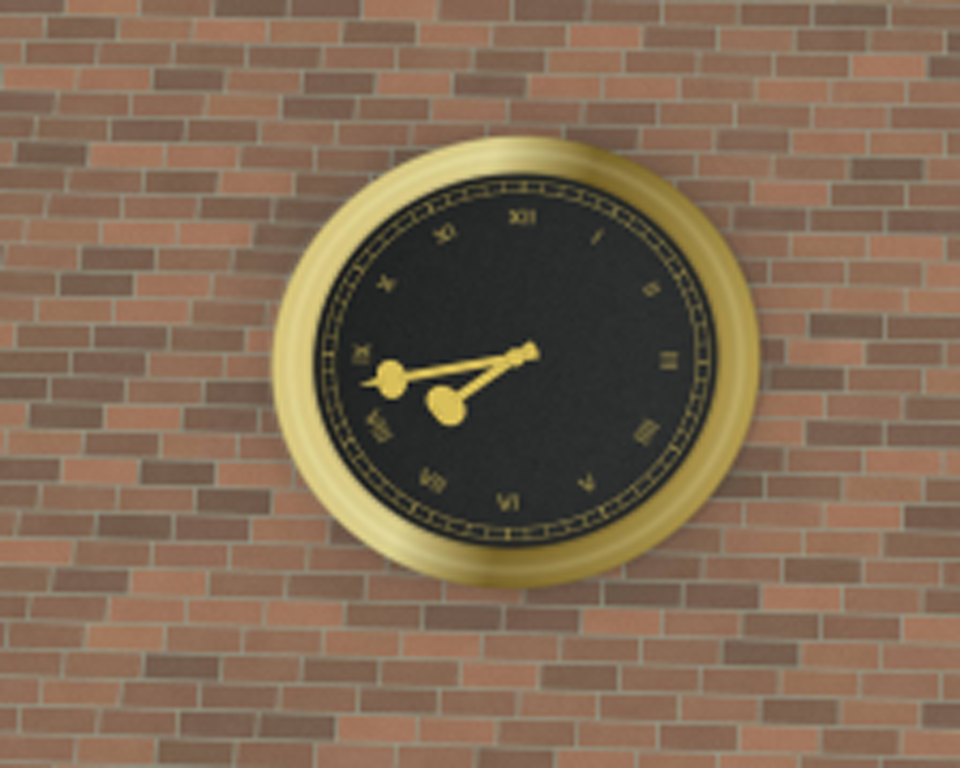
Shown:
7 h 43 min
